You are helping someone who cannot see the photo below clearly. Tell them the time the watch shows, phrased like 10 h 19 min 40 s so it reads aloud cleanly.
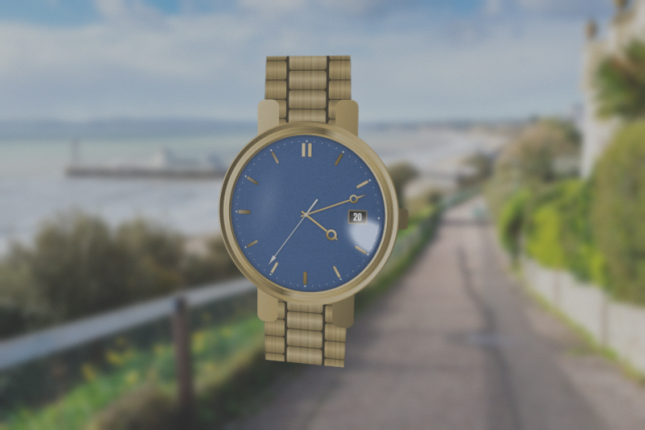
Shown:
4 h 11 min 36 s
